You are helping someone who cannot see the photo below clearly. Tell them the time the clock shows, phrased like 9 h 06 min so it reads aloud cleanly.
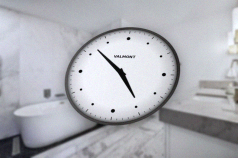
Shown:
4 h 52 min
